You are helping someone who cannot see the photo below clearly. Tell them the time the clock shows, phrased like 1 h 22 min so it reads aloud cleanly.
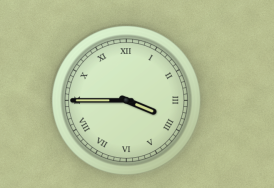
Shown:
3 h 45 min
